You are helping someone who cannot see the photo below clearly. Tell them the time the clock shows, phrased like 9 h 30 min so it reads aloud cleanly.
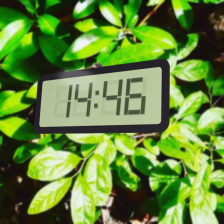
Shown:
14 h 46 min
